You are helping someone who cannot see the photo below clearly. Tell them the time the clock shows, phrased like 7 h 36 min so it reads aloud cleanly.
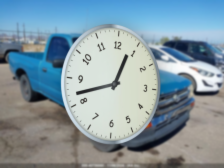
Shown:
12 h 42 min
